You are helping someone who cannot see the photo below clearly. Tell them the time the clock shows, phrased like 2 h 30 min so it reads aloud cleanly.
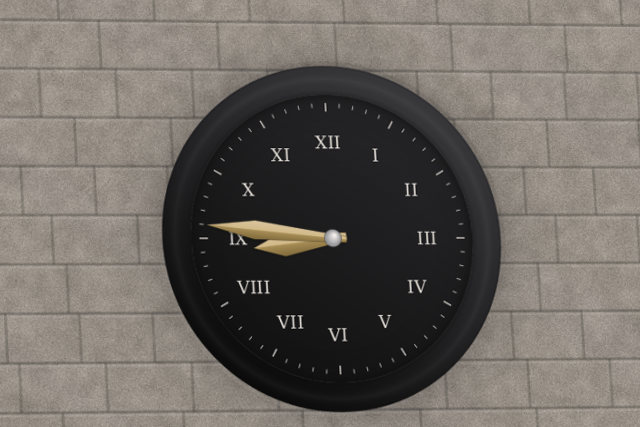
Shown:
8 h 46 min
